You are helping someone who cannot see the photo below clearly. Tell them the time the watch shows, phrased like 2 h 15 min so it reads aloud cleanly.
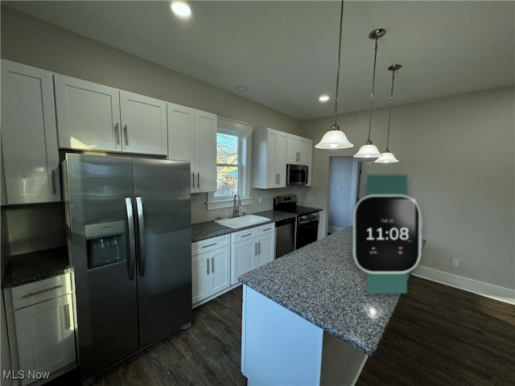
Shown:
11 h 08 min
